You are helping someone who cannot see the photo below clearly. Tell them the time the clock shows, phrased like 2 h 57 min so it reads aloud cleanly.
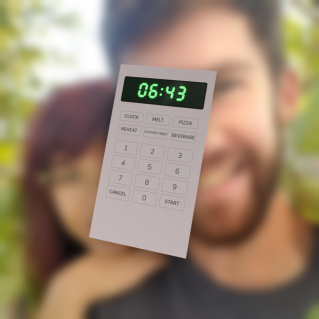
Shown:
6 h 43 min
